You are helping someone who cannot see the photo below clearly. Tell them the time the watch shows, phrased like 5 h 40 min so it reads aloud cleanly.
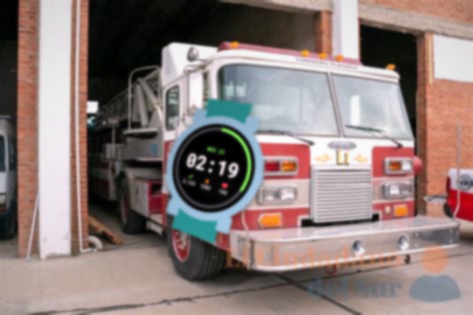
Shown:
2 h 19 min
